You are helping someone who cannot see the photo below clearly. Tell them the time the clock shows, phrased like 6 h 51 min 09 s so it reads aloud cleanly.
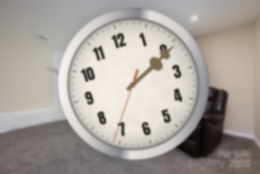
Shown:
2 h 10 min 36 s
